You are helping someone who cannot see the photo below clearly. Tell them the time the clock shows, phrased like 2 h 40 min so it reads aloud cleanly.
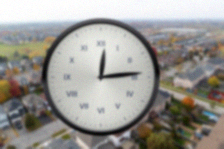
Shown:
12 h 14 min
